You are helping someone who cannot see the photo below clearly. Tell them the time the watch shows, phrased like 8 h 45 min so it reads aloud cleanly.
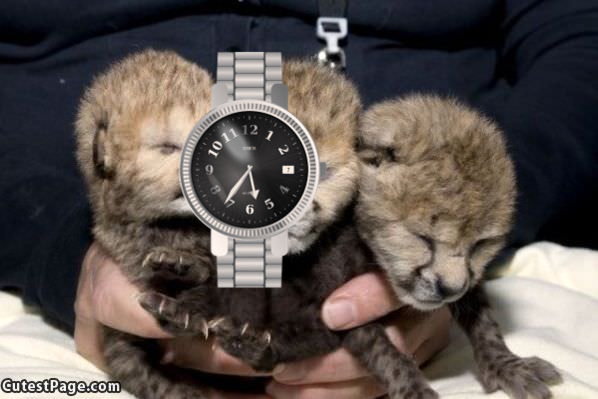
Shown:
5 h 36 min
